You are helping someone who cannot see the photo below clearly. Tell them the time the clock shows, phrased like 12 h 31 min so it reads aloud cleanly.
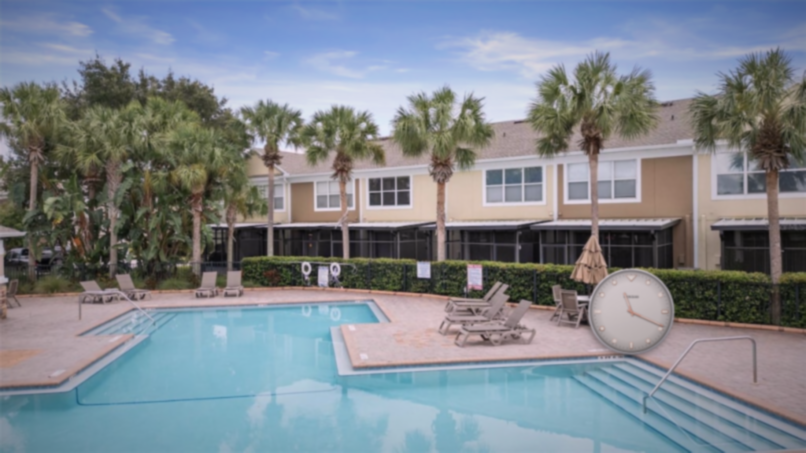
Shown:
11 h 19 min
